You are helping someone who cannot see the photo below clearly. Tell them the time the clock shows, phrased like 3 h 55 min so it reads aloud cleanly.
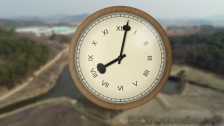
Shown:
8 h 02 min
